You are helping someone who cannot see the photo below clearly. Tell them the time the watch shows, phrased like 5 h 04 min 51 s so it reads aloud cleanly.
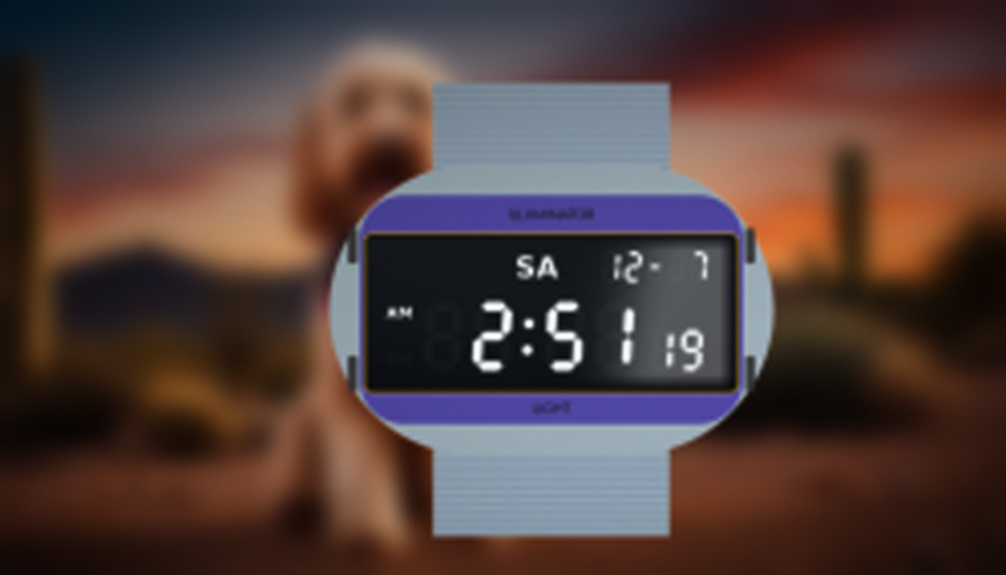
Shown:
2 h 51 min 19 s
